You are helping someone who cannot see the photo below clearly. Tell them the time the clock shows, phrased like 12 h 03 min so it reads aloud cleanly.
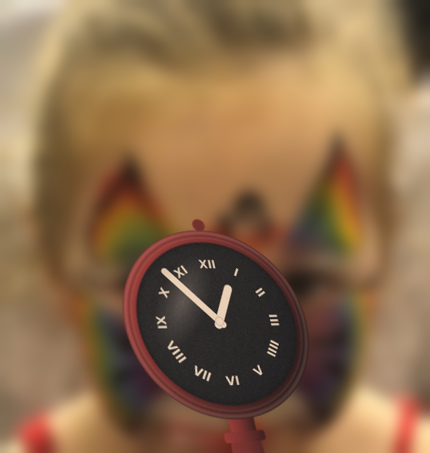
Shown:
12 h 53 min
